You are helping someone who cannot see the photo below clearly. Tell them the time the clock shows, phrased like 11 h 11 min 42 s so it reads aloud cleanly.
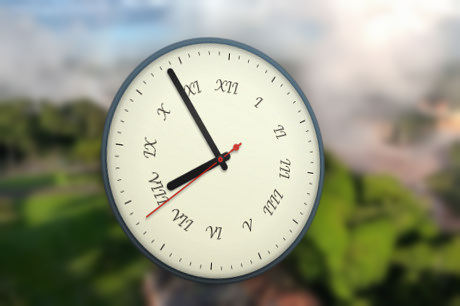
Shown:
7 h 53 min 38 s
